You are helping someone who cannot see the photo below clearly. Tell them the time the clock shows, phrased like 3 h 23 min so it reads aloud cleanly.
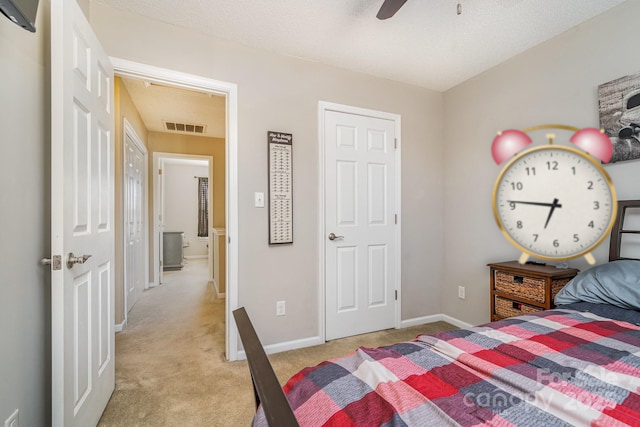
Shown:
6 h 46 min
